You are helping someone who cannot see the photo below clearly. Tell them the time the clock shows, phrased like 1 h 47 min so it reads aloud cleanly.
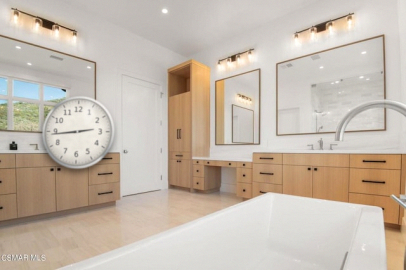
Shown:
2 h 44 min
